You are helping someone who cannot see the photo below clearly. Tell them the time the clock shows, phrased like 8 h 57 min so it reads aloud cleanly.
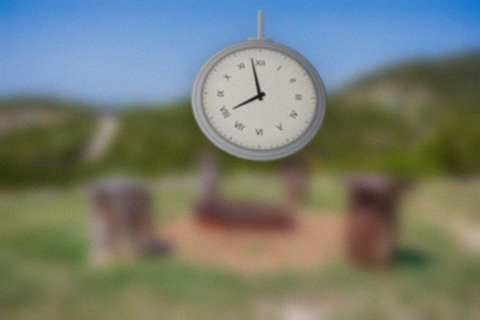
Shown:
7 h 58 min
